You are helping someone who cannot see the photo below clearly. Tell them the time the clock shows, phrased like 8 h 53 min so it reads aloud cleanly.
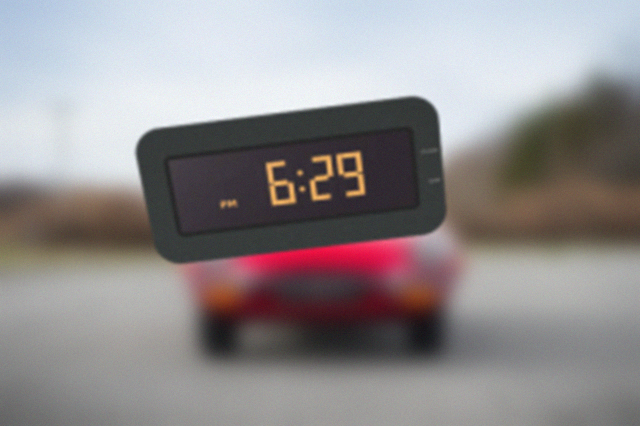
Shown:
6 h 29 min
